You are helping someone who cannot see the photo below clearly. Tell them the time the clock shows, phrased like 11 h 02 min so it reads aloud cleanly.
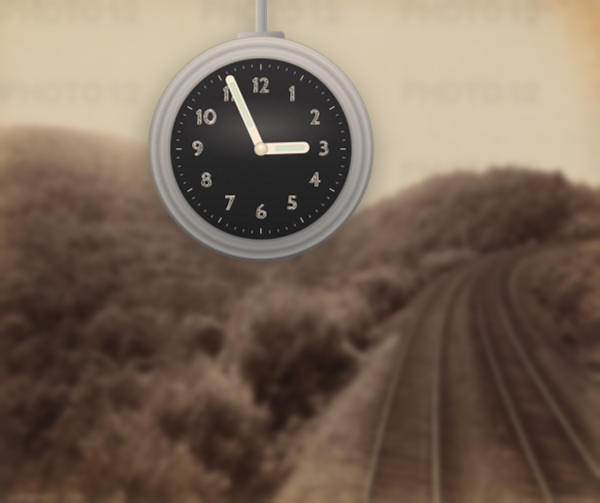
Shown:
2 h 56 min
